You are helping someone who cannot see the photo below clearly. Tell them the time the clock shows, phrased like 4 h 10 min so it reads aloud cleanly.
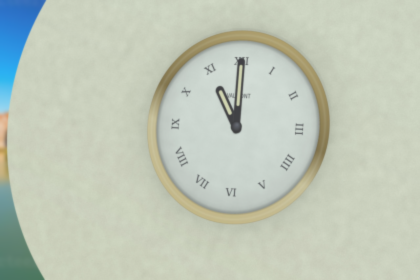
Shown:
11 h 00 min
